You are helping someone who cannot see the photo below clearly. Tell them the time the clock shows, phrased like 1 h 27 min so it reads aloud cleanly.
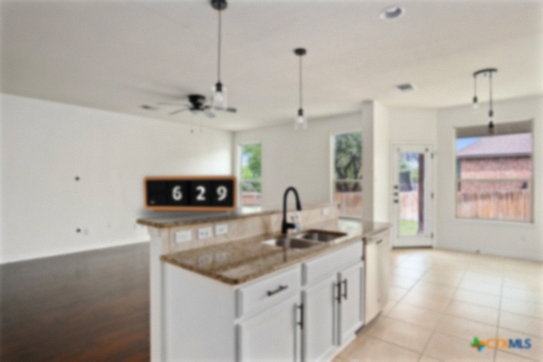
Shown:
6 h 29 min
